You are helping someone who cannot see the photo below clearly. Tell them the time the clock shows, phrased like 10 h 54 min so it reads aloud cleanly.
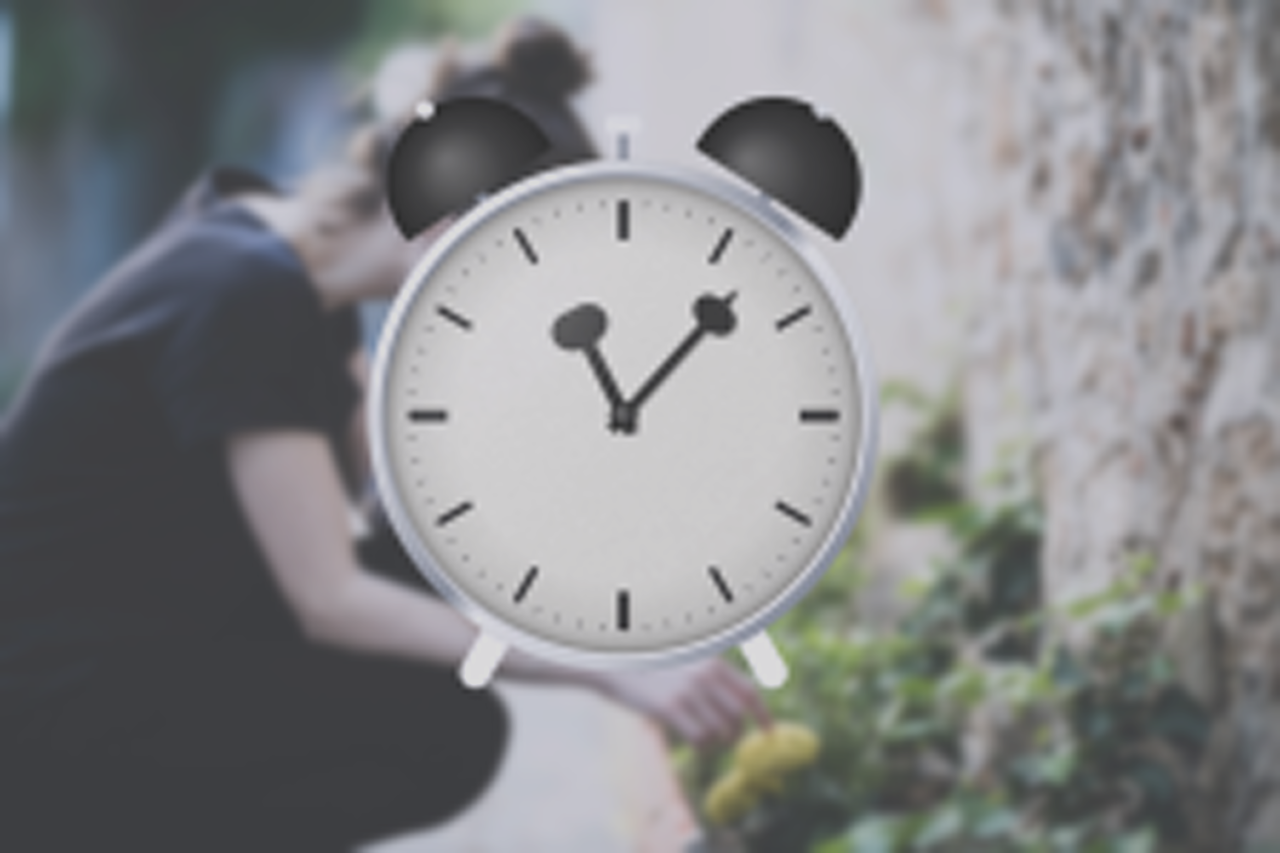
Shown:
11 h 07 min
